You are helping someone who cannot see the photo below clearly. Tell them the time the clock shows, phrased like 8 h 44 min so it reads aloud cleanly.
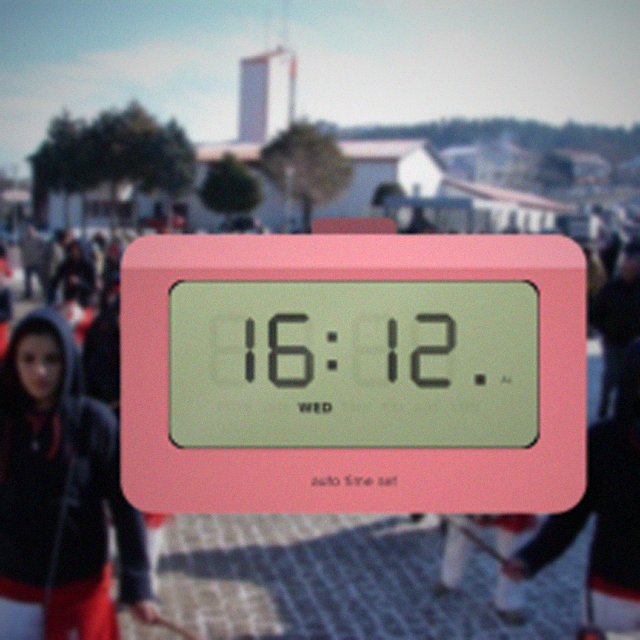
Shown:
16 h 12 min
